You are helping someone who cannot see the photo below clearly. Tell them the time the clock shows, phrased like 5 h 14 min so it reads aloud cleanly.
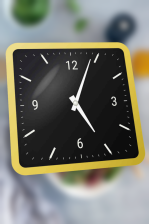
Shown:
5 h 04 min
